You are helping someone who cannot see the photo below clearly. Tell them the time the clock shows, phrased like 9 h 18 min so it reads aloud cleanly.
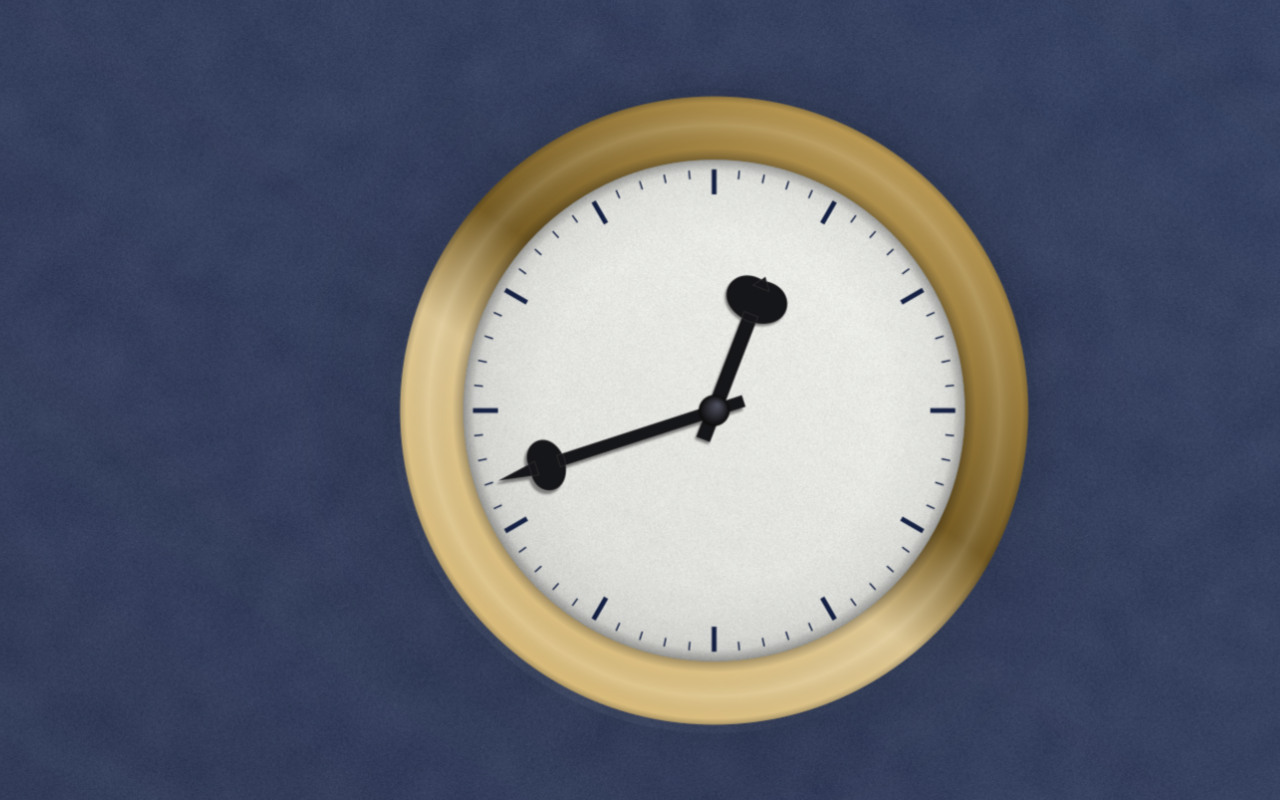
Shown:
12 h 42 min
